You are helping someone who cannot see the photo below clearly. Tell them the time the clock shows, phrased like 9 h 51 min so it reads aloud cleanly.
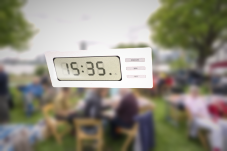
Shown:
15 h 35 min
